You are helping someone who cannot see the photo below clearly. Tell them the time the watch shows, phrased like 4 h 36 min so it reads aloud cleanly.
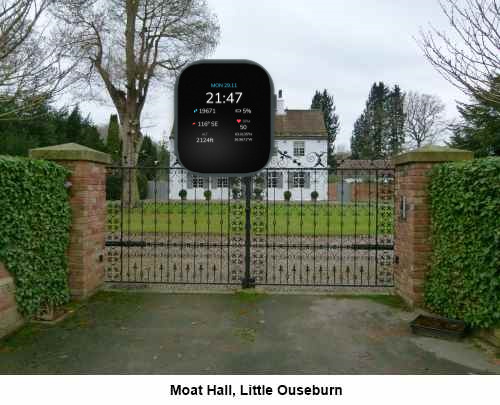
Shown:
21 h 47 min
